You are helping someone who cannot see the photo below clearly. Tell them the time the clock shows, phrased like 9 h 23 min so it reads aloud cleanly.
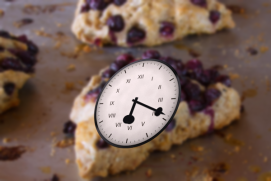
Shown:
6 h 19 min
